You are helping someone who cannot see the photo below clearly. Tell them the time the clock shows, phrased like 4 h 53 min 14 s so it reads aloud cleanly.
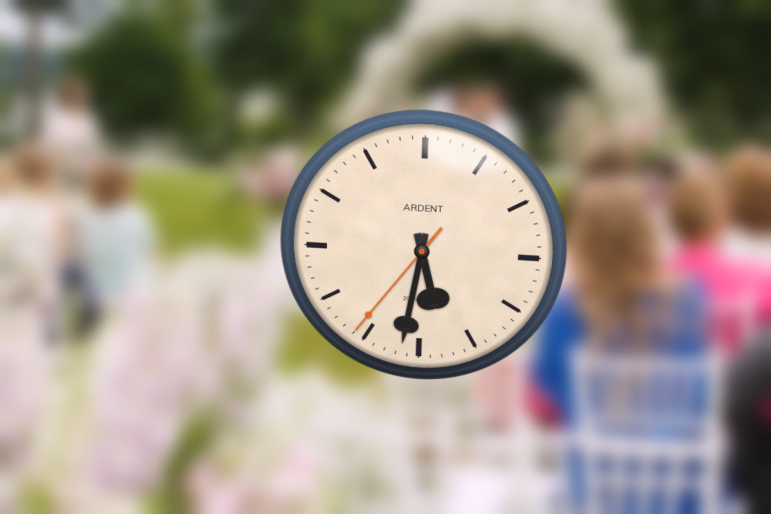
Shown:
5 h 31 min 36 s
